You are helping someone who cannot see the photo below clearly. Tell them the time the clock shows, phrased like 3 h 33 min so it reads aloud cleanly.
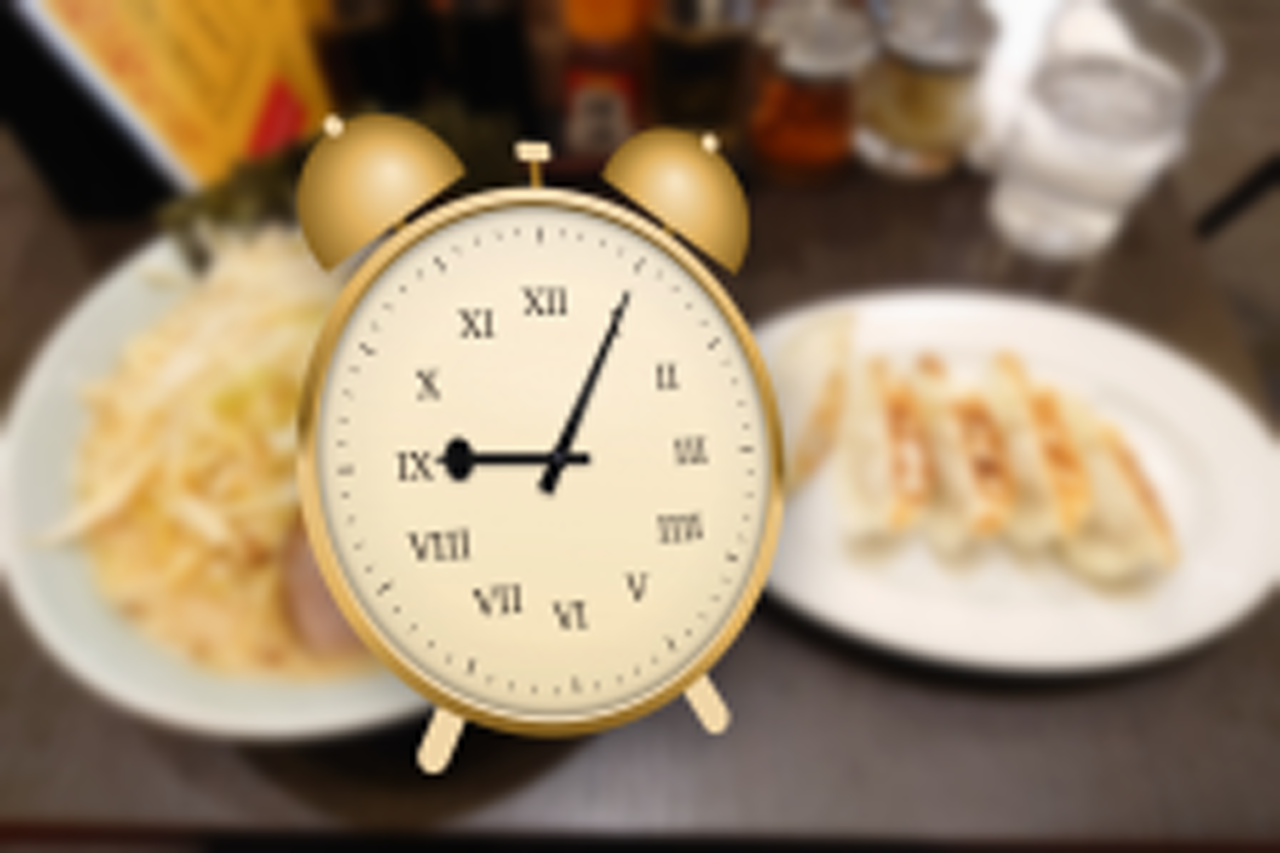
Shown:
9 h 05 min
